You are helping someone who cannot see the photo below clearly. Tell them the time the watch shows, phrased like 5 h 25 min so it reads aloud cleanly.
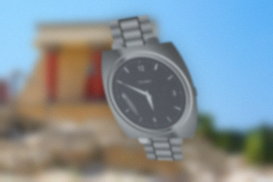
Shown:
5 h 50 min
